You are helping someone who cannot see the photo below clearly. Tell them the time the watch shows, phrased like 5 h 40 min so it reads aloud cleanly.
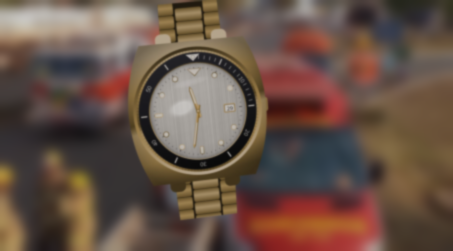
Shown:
11 h 32 min
